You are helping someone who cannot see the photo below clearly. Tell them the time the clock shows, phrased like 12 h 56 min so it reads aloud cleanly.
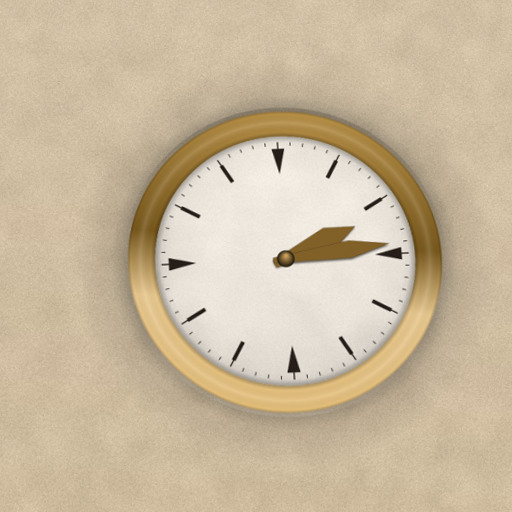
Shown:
2 h 14 min
